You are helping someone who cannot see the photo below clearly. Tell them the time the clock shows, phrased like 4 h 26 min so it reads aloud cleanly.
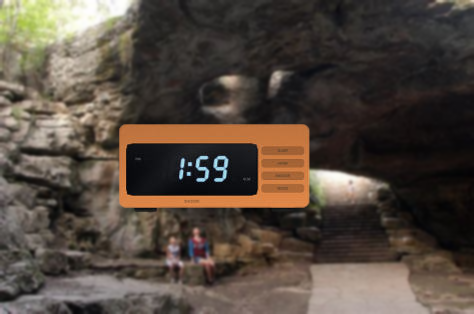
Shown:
1 h 59 min
